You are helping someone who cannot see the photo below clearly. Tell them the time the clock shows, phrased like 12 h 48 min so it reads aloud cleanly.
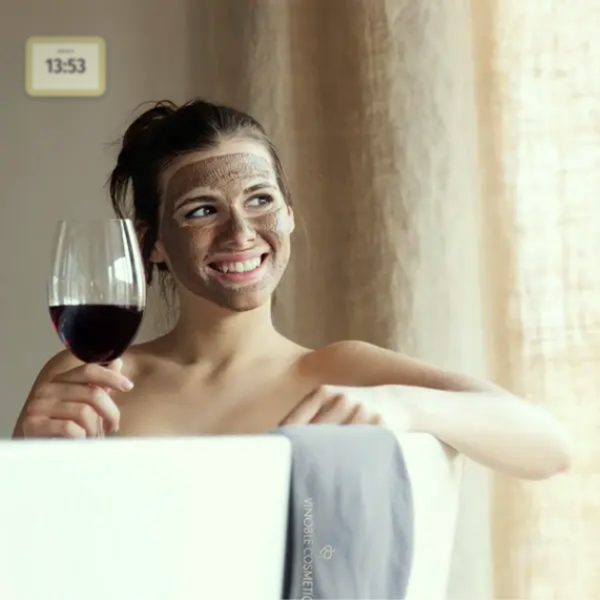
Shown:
13 h 53 min
